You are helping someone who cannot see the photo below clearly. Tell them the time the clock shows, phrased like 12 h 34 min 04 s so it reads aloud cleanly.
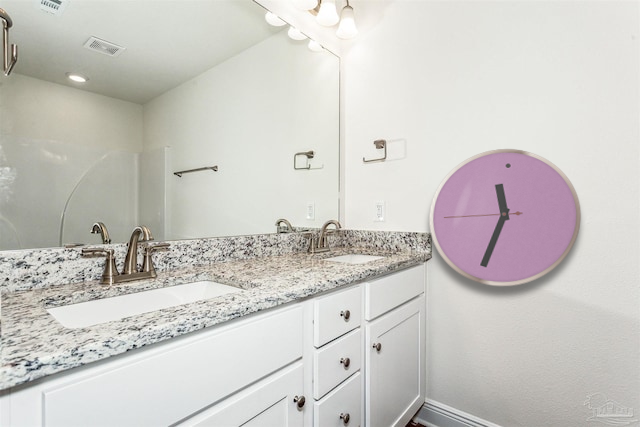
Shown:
11 h 32 min 44 s
